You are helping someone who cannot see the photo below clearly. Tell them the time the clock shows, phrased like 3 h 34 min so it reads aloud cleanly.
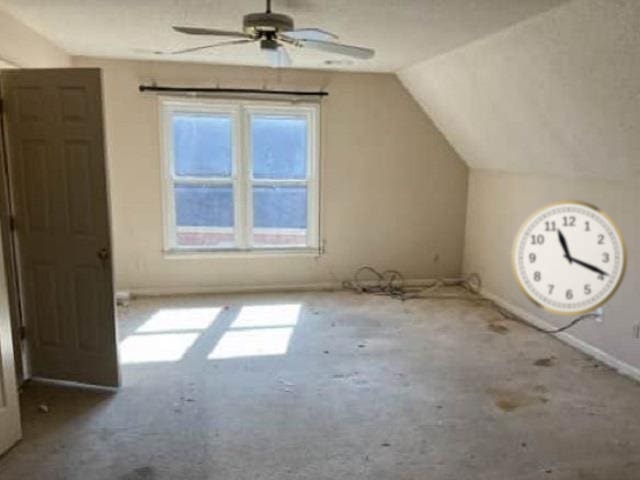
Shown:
11 h 19 min
